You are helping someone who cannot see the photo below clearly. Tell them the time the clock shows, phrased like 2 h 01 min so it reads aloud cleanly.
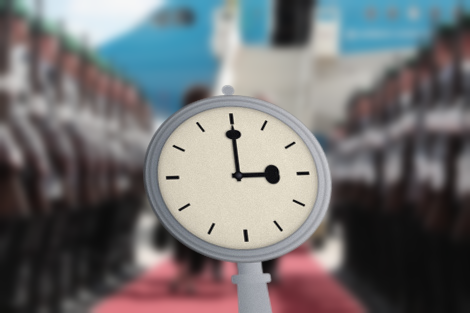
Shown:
3 h 00 min
